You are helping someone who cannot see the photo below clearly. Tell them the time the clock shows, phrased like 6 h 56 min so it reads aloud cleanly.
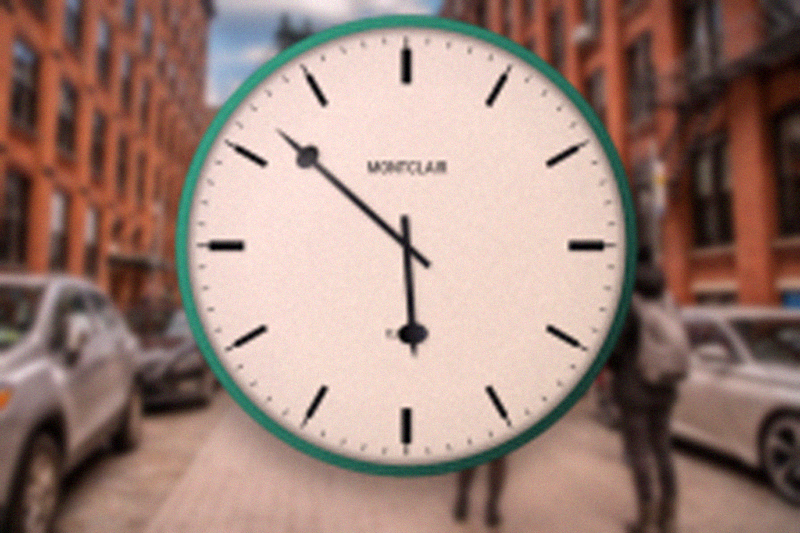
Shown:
5 h 52 min
